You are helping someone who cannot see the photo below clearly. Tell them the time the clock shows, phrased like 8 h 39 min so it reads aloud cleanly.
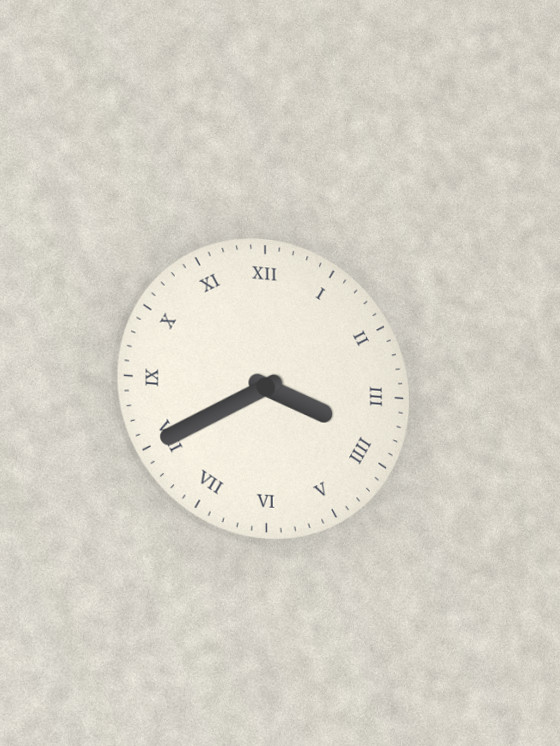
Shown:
3 h 40 min
